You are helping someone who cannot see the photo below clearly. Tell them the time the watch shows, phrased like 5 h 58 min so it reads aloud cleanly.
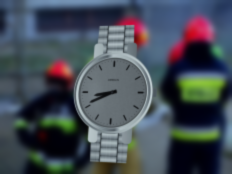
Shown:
8 h 41 min
